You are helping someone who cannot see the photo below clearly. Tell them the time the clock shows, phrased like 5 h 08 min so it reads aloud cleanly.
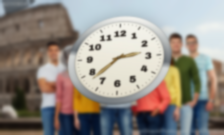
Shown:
2 h 38 min
